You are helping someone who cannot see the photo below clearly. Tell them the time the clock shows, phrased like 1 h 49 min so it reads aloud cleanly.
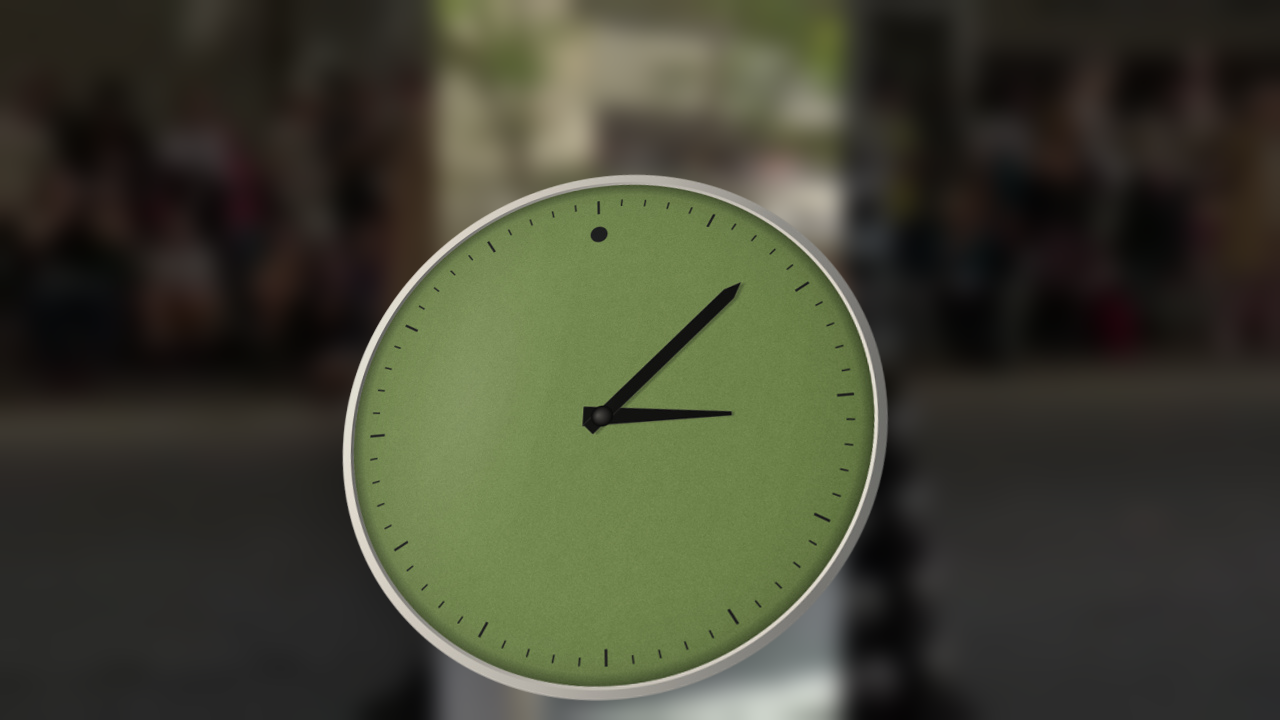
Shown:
3 h 08 min
